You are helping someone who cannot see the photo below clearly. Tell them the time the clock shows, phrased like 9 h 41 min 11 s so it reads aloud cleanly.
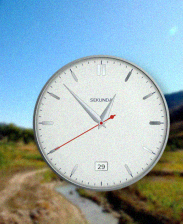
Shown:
12 h 52 min 40 s
